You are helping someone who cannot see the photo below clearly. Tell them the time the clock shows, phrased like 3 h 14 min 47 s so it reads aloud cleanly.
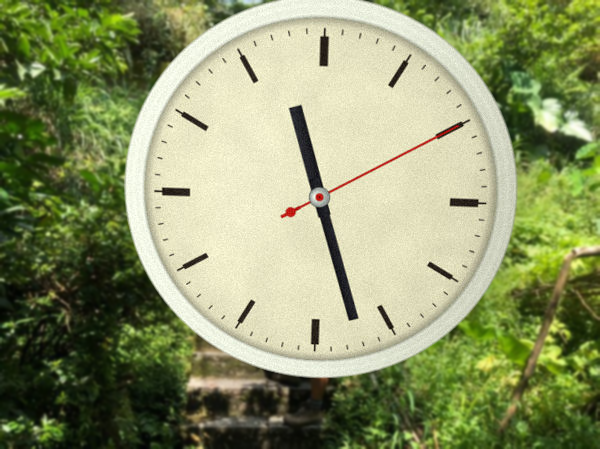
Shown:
11 h 27 min 10 s
